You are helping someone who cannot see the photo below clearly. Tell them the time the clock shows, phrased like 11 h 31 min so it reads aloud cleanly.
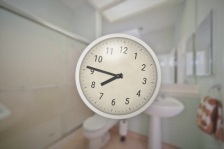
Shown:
7 h 46 min
